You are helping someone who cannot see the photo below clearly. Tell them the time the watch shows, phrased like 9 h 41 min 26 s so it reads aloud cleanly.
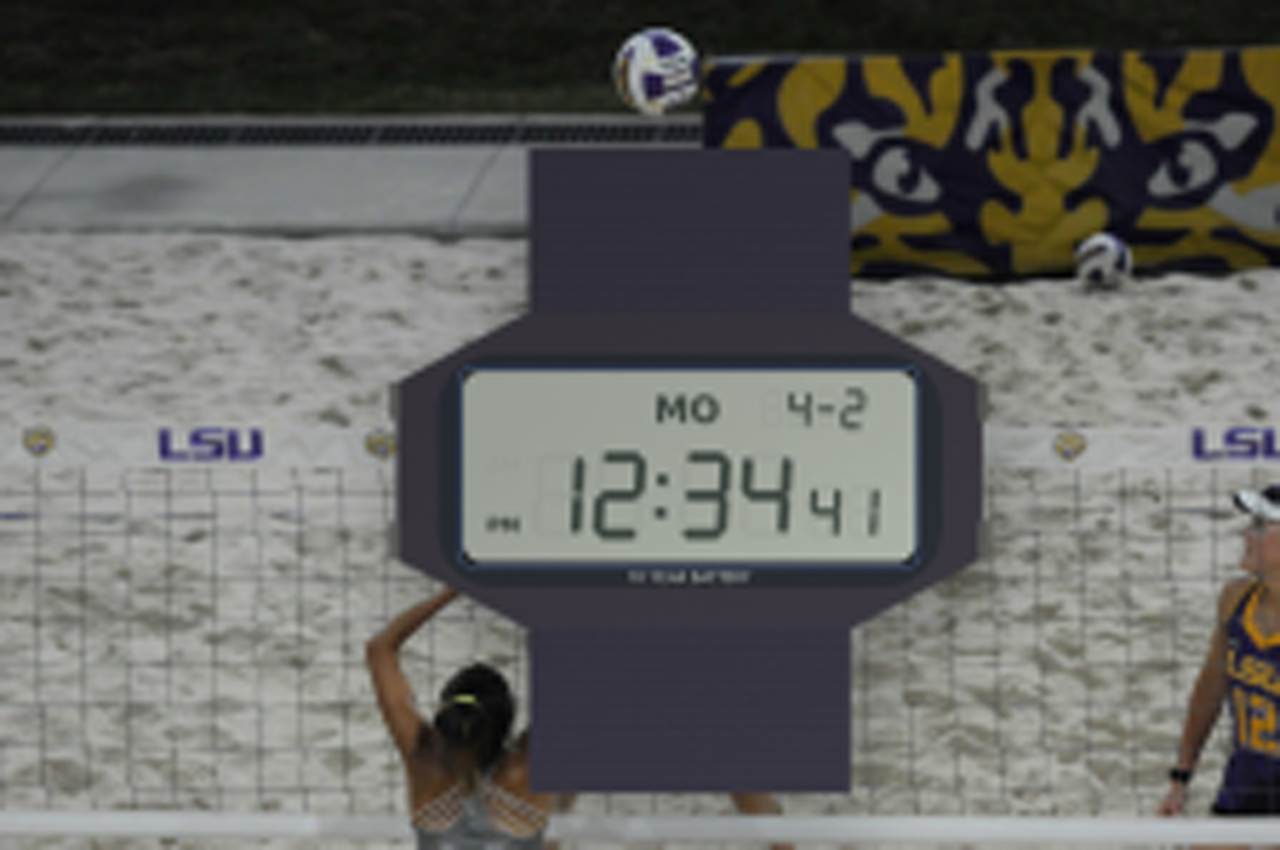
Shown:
12 h 34 min 41 s
